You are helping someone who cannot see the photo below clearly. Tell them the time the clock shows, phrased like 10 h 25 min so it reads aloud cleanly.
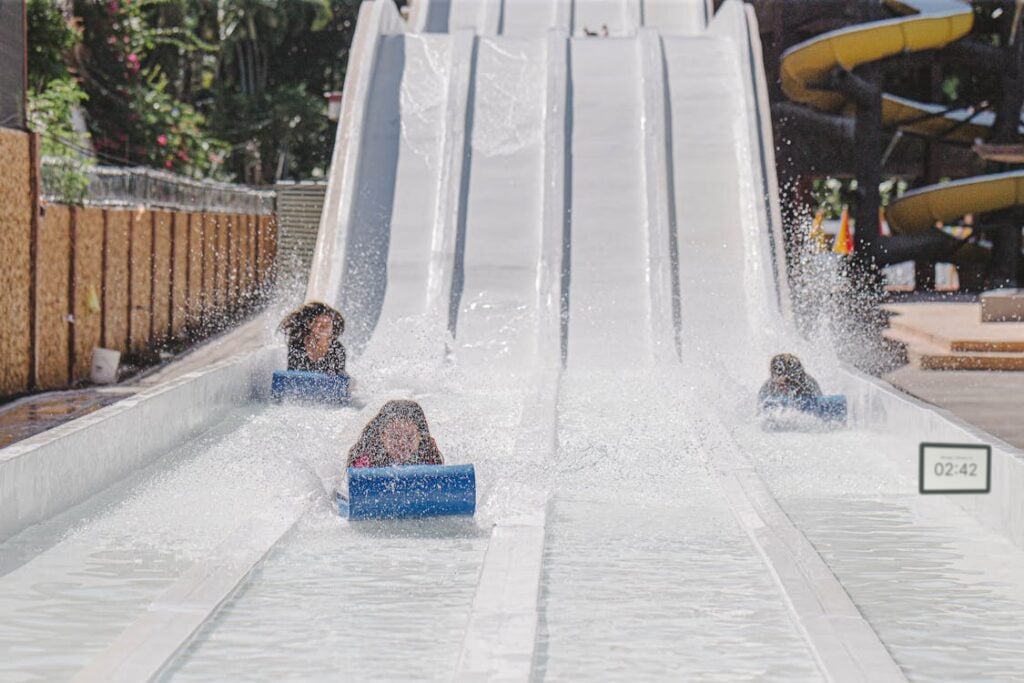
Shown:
2 h 42 min
